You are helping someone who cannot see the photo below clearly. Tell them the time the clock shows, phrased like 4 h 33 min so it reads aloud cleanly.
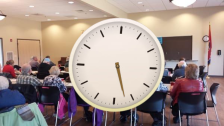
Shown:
5 h 27 min
